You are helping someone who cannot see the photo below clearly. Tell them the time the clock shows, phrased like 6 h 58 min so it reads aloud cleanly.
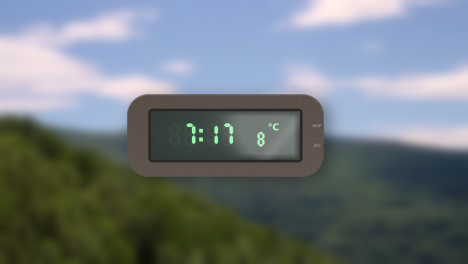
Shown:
7 h 17 min
